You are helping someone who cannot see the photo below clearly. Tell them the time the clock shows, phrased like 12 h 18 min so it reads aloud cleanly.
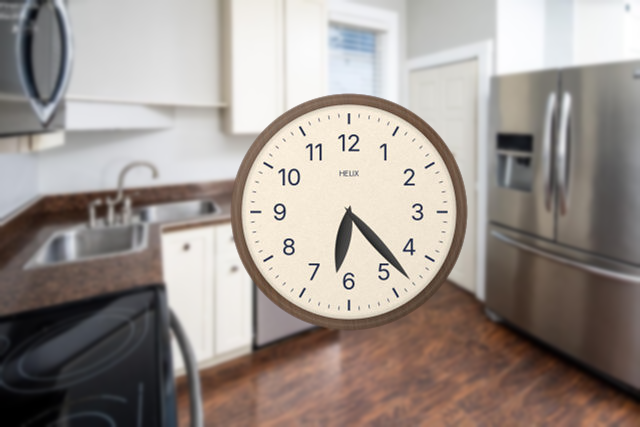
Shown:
6 h 23 min
